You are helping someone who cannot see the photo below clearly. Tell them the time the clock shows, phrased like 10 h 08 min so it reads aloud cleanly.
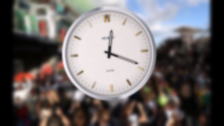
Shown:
12 h 19 min
